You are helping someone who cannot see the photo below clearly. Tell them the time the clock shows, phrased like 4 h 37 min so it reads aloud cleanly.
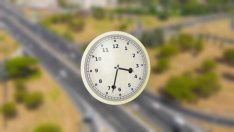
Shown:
3 h 33 min
